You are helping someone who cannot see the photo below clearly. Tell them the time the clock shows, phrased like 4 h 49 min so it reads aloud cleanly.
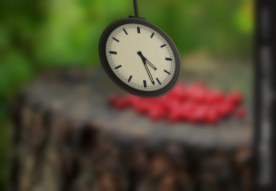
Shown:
4 h 27 min
